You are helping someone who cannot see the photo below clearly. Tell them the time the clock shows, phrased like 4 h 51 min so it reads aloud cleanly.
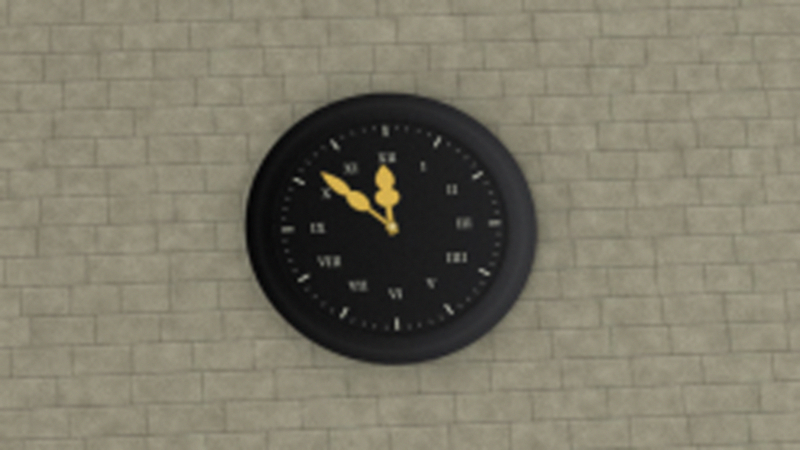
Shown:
11 h 52 min
